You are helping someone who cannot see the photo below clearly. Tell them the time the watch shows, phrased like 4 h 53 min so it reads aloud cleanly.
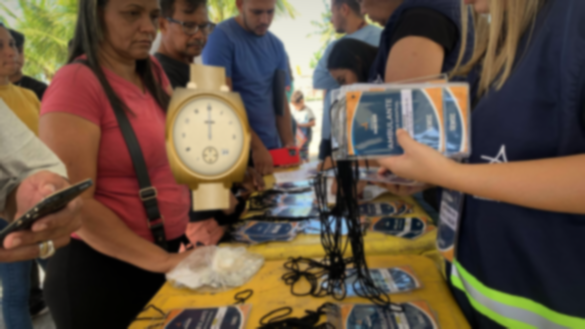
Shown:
12 h 00 min
